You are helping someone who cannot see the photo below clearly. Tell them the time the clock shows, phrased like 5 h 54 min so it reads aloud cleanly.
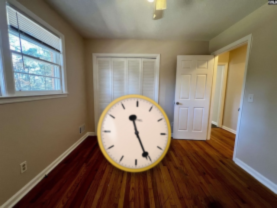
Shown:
11 h 26 min
